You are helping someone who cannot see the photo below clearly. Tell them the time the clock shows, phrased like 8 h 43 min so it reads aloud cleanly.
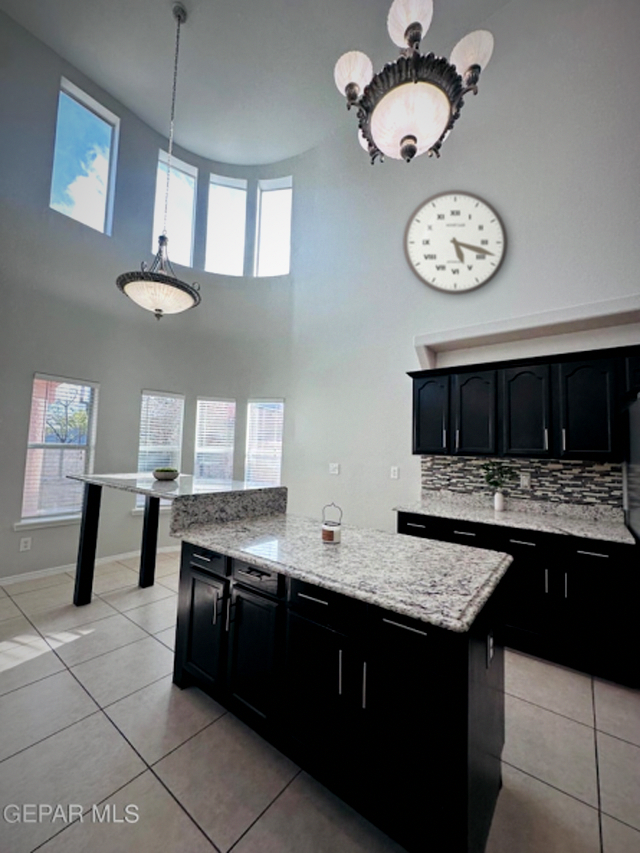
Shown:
5 h 18 min
